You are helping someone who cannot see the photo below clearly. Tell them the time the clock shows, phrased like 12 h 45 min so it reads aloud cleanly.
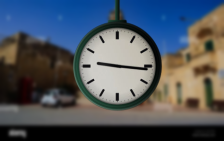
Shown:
9 h 16 min
